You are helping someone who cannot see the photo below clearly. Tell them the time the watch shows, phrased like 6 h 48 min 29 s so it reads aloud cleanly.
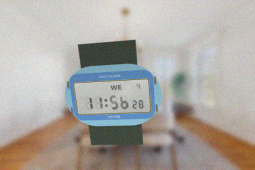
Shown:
11 h 56 min 28 s
